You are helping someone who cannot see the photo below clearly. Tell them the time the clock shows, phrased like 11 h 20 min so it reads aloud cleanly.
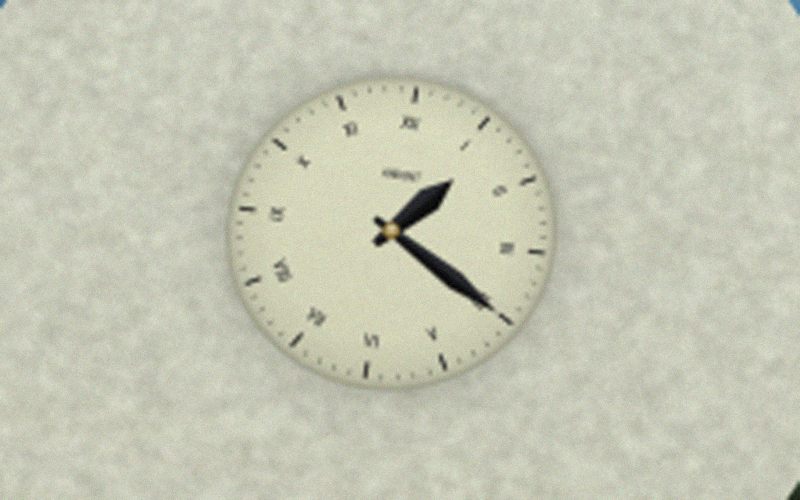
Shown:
1 h 20 min
